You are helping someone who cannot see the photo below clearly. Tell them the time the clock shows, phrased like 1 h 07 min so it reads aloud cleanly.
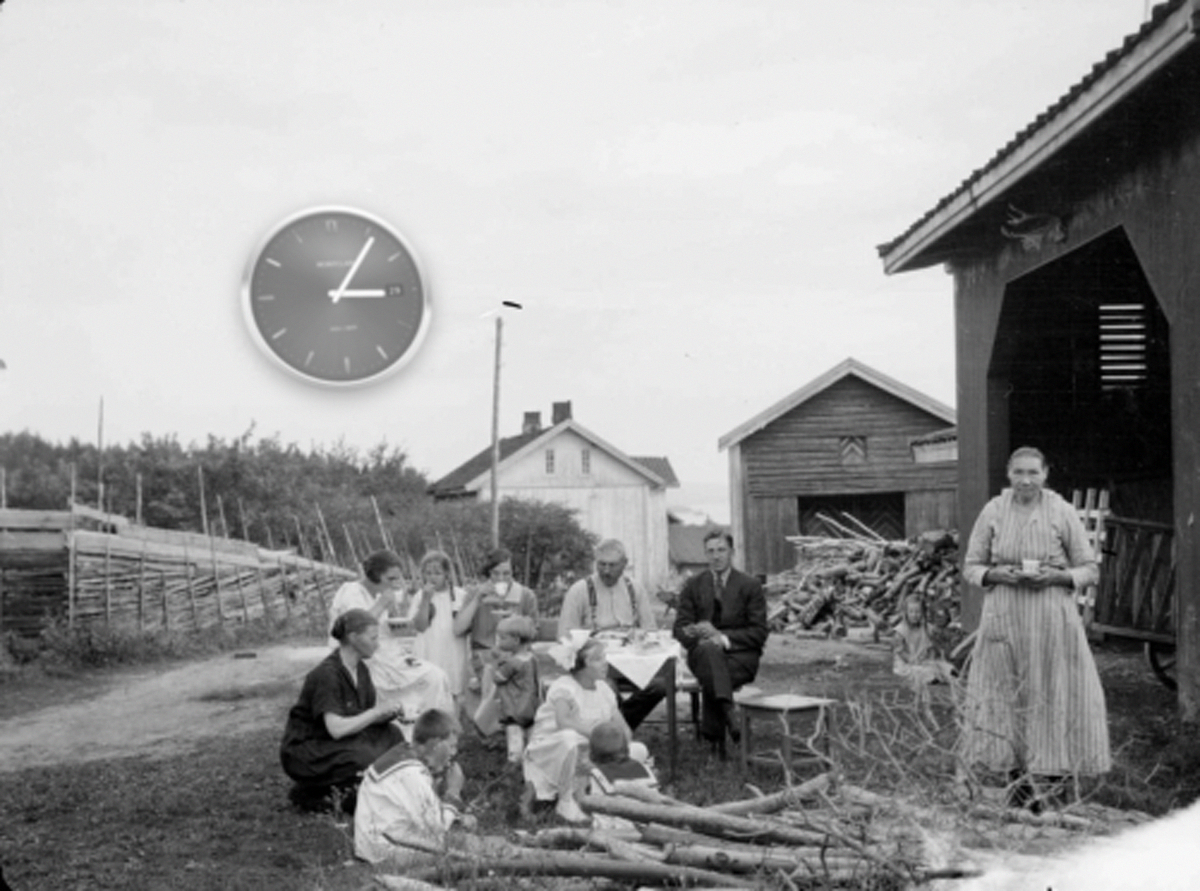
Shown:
3 h 06 min
